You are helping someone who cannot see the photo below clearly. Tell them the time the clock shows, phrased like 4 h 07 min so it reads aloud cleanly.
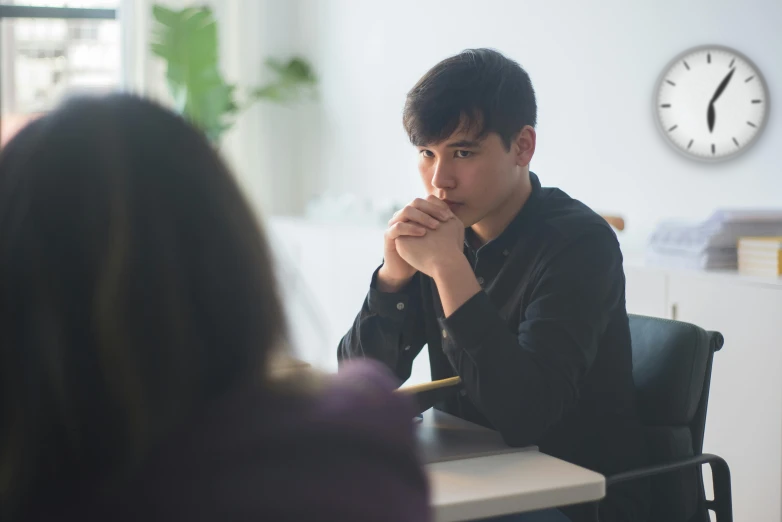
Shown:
6 h 06 min
